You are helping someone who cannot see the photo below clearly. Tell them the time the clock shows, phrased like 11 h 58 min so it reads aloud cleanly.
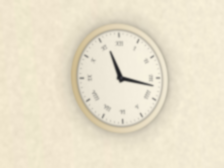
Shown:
11 h 17 min
